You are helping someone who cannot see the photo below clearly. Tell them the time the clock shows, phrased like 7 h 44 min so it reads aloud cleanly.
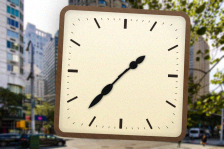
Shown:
1 h 37 min
